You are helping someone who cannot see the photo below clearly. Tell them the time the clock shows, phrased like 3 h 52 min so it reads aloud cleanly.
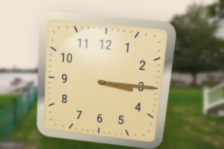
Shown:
3 h 15 min
